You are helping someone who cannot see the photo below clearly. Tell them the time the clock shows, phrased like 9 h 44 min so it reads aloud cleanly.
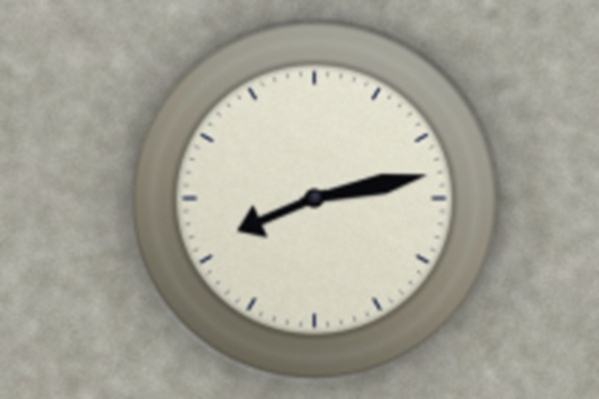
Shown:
8 h 13 min
